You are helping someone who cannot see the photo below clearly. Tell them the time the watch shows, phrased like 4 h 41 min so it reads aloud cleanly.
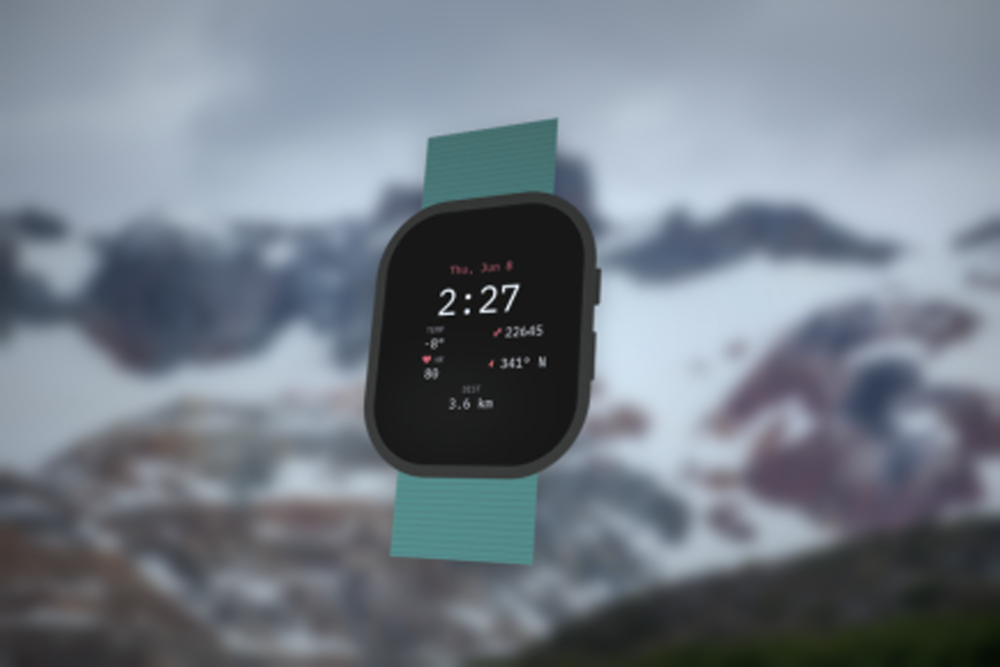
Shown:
2 h 27 min
